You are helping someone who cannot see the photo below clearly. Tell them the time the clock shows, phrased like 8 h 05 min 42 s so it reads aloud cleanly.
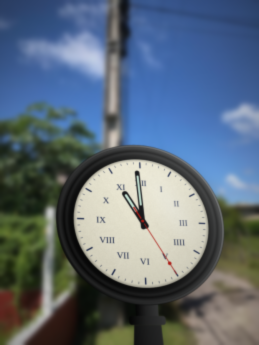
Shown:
10 h 59 min 25 s
